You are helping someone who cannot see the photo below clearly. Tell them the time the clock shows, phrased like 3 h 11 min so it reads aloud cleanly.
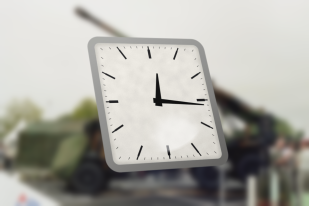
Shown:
12 h 16 min
